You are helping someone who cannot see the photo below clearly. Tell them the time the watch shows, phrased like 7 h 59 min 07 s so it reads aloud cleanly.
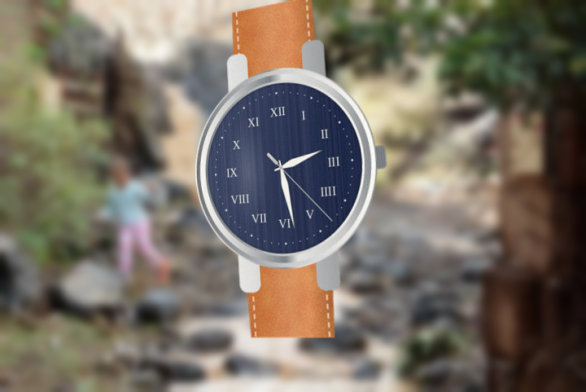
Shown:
2 h 28 min 23 s
